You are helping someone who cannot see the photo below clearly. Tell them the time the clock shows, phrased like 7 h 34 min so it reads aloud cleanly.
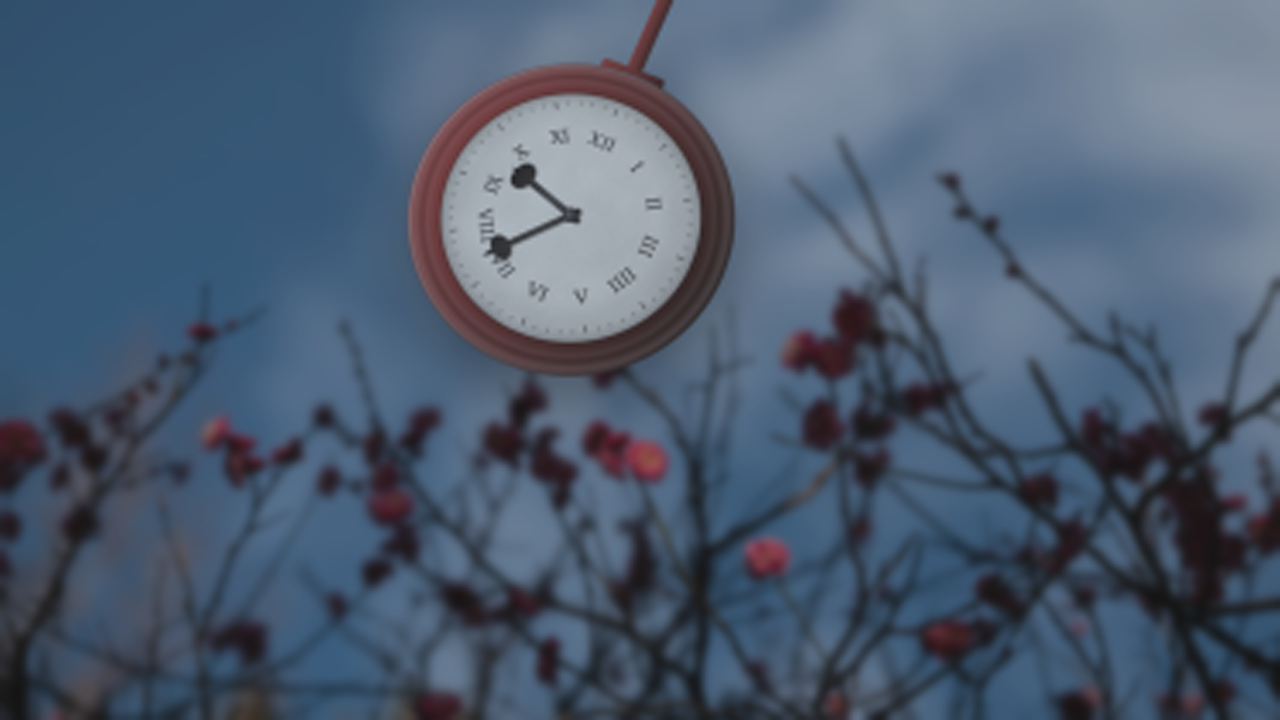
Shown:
9 h 37 min
